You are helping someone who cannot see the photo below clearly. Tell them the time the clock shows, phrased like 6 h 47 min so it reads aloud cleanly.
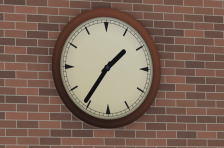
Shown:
1 h 36 min
